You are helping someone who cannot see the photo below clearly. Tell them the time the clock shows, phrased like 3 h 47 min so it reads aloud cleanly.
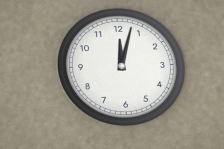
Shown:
12 h 03 min
